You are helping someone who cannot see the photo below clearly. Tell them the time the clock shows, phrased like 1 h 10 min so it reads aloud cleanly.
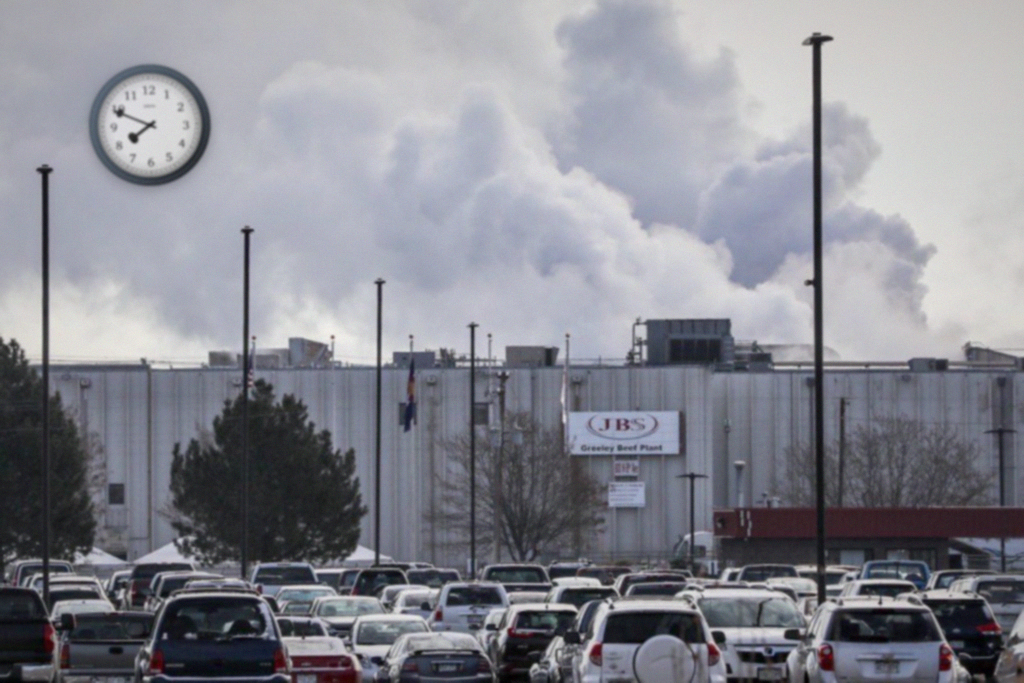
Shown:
7 h 49 min
